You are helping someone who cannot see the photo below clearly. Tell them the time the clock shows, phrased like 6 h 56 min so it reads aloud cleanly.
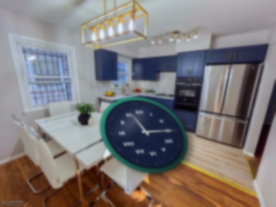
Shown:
11 h 15 min
